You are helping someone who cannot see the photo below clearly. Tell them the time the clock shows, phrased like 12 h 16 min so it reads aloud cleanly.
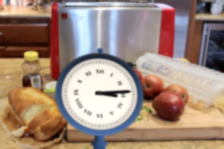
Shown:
3 h 14 min
